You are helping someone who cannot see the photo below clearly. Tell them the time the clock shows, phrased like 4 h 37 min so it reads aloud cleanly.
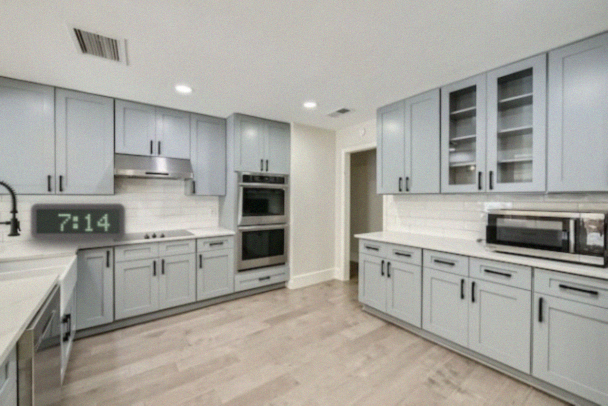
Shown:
7 h 14 min
